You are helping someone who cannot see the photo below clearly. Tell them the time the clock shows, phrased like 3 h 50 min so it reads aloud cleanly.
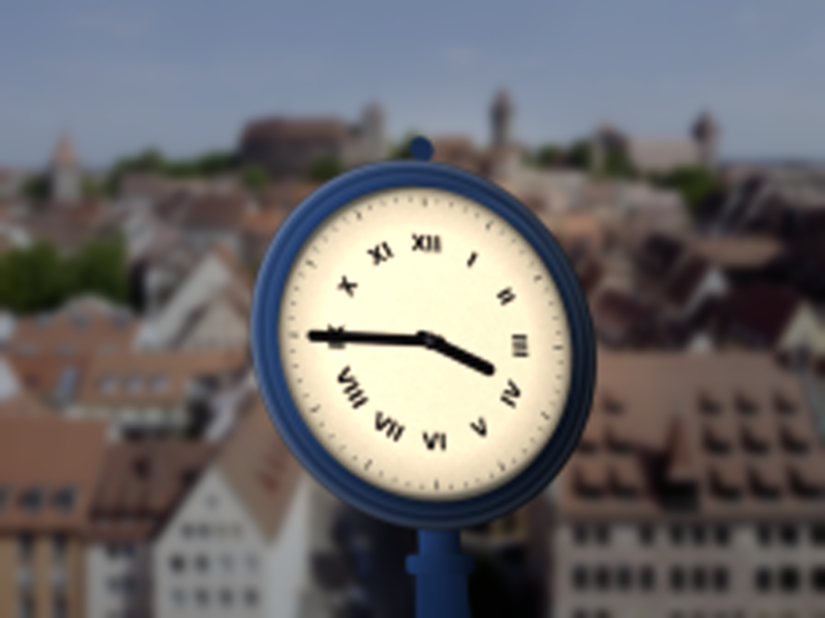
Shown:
3 h 45 min
